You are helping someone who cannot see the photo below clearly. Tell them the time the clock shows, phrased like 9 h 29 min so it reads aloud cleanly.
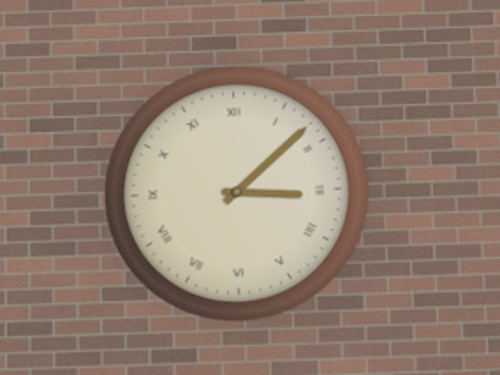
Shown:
3 h 08 min
